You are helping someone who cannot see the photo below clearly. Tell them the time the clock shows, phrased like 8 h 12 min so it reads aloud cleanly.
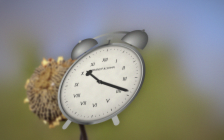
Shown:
10 h 19 min
